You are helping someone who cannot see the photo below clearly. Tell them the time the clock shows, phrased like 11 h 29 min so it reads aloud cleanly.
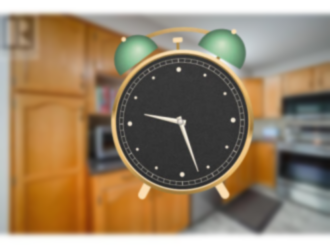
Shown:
9 h 27 min
